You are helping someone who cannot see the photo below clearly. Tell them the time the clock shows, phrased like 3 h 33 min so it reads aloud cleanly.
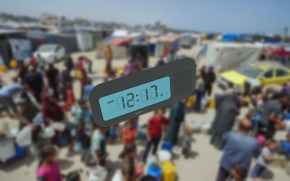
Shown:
12 h 17 min
